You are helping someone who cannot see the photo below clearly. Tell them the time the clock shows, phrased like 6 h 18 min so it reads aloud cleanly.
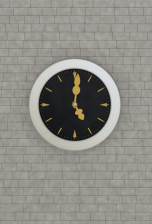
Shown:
5 h 01 min
